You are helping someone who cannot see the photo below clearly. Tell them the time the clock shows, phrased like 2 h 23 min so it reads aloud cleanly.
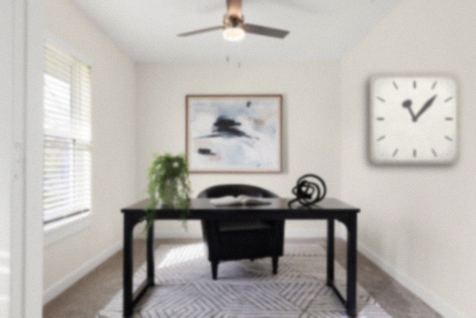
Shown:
11 h 07 min
